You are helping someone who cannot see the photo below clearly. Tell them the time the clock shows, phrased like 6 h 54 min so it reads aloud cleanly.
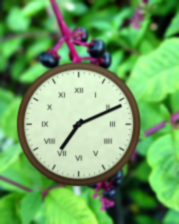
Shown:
7 h 11 min
